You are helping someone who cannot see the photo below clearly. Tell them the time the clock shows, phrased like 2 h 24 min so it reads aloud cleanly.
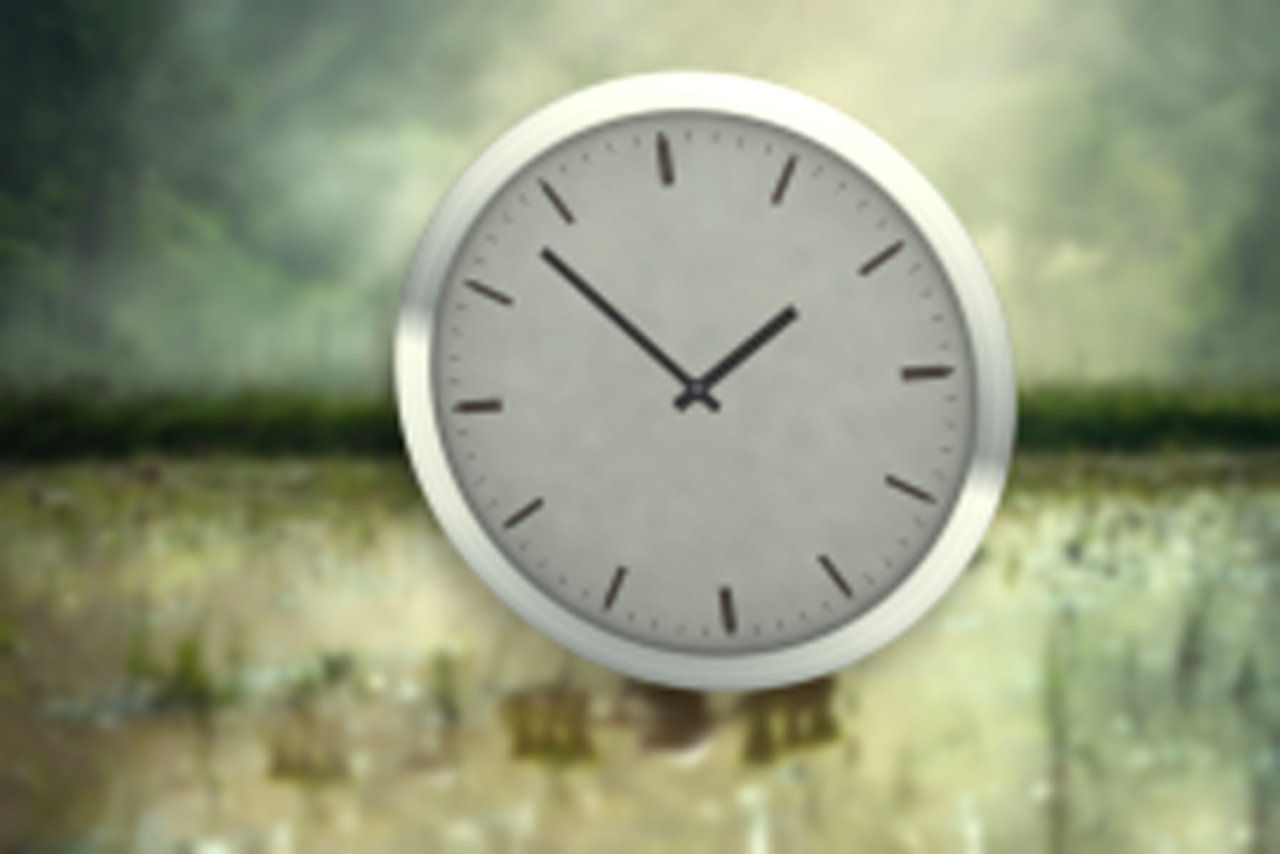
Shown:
1 h 53 min
